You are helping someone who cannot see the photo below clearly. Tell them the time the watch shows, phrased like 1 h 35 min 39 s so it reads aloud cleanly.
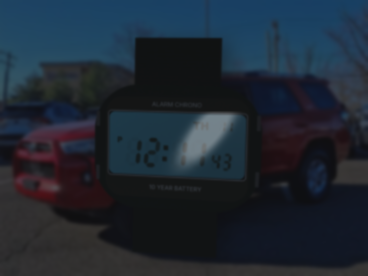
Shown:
12 h 11 min 43 s
